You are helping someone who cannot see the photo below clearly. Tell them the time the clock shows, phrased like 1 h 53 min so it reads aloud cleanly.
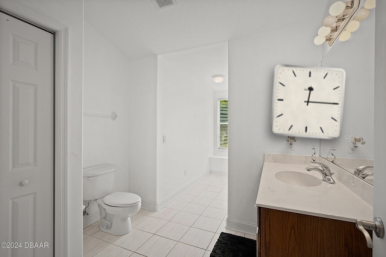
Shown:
12 h 15 min
